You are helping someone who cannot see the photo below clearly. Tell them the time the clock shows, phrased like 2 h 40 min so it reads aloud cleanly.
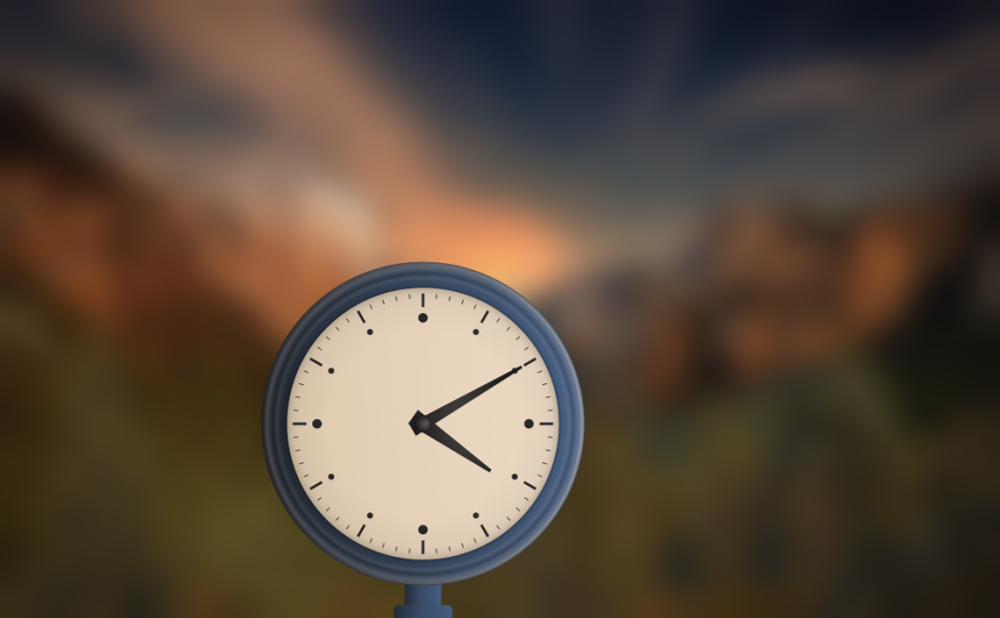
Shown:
4 h 10 min
